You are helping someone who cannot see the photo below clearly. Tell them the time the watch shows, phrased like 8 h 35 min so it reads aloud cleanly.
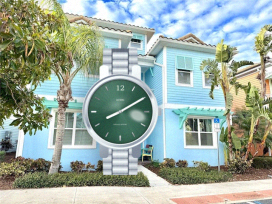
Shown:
8 h 10 min
